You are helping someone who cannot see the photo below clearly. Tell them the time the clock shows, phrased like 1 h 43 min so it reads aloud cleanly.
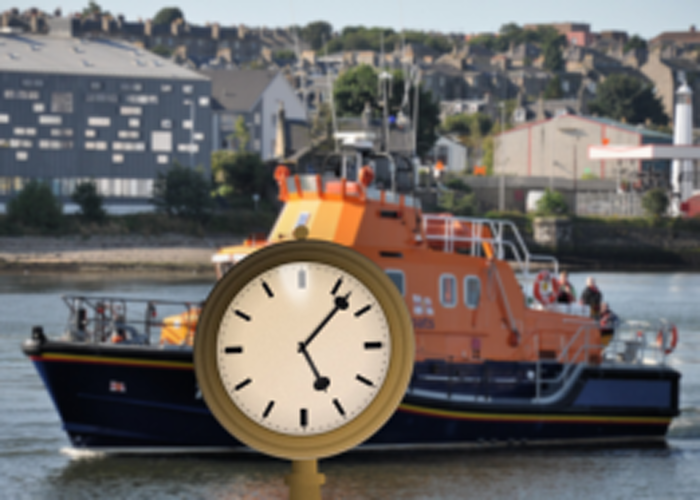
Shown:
5 h 07 min
